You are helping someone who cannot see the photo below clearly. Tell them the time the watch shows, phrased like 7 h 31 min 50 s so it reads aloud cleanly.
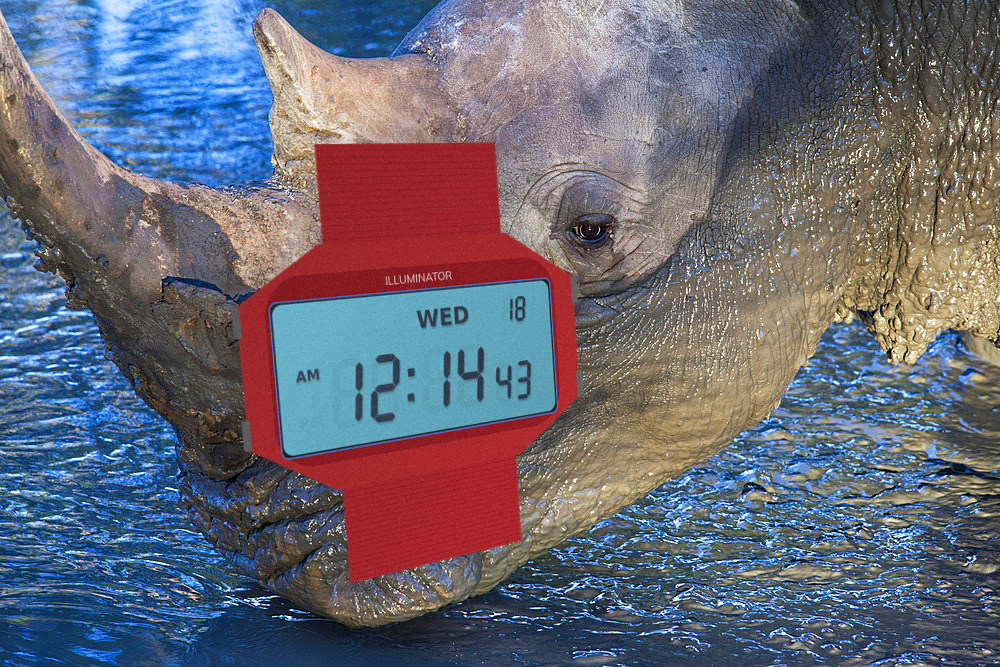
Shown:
12 h 14 min 43 s
